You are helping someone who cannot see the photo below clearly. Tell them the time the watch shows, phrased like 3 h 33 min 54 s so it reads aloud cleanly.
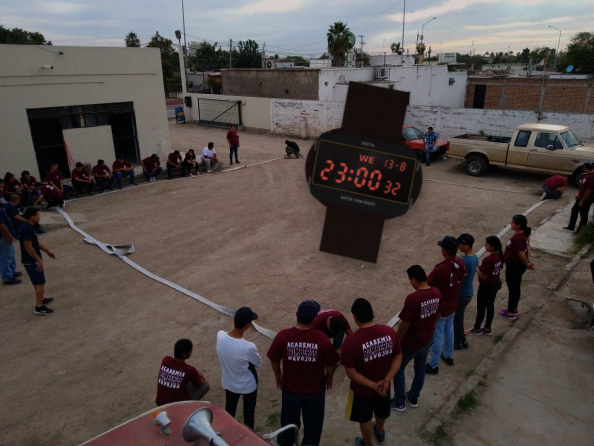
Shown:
23 h 00 min 32 s
